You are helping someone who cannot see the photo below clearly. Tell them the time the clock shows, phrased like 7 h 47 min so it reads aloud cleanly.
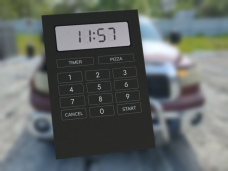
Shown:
11 h 57 min
